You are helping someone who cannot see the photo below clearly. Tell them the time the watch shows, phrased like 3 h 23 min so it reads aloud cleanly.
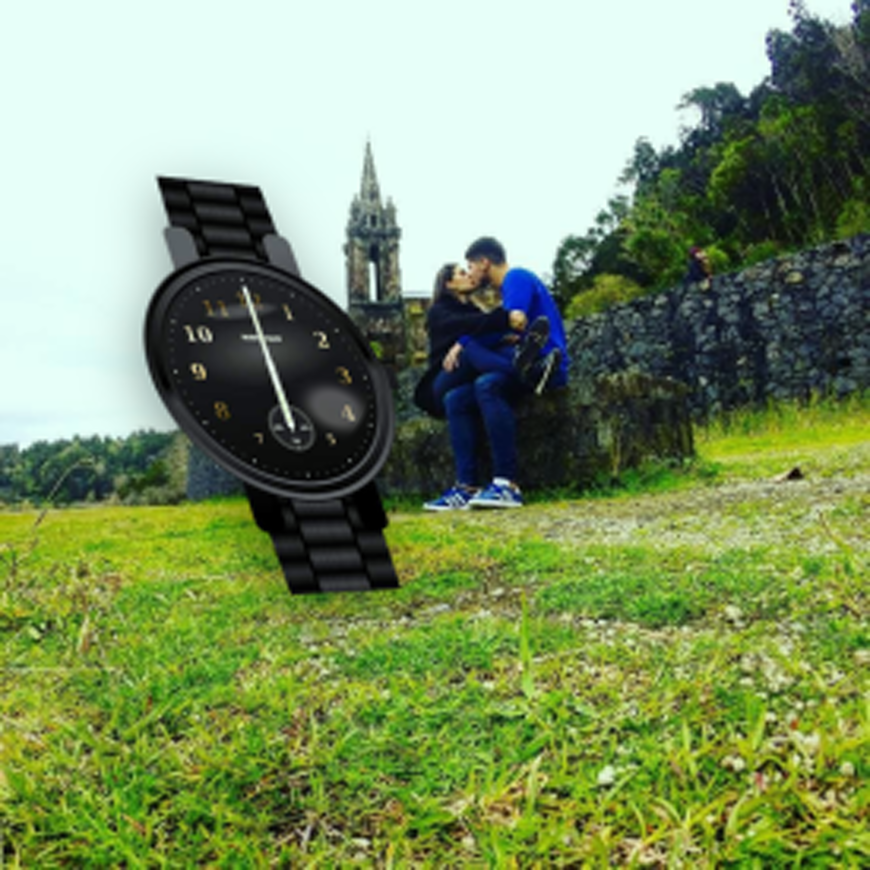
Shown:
6 h 00 min
